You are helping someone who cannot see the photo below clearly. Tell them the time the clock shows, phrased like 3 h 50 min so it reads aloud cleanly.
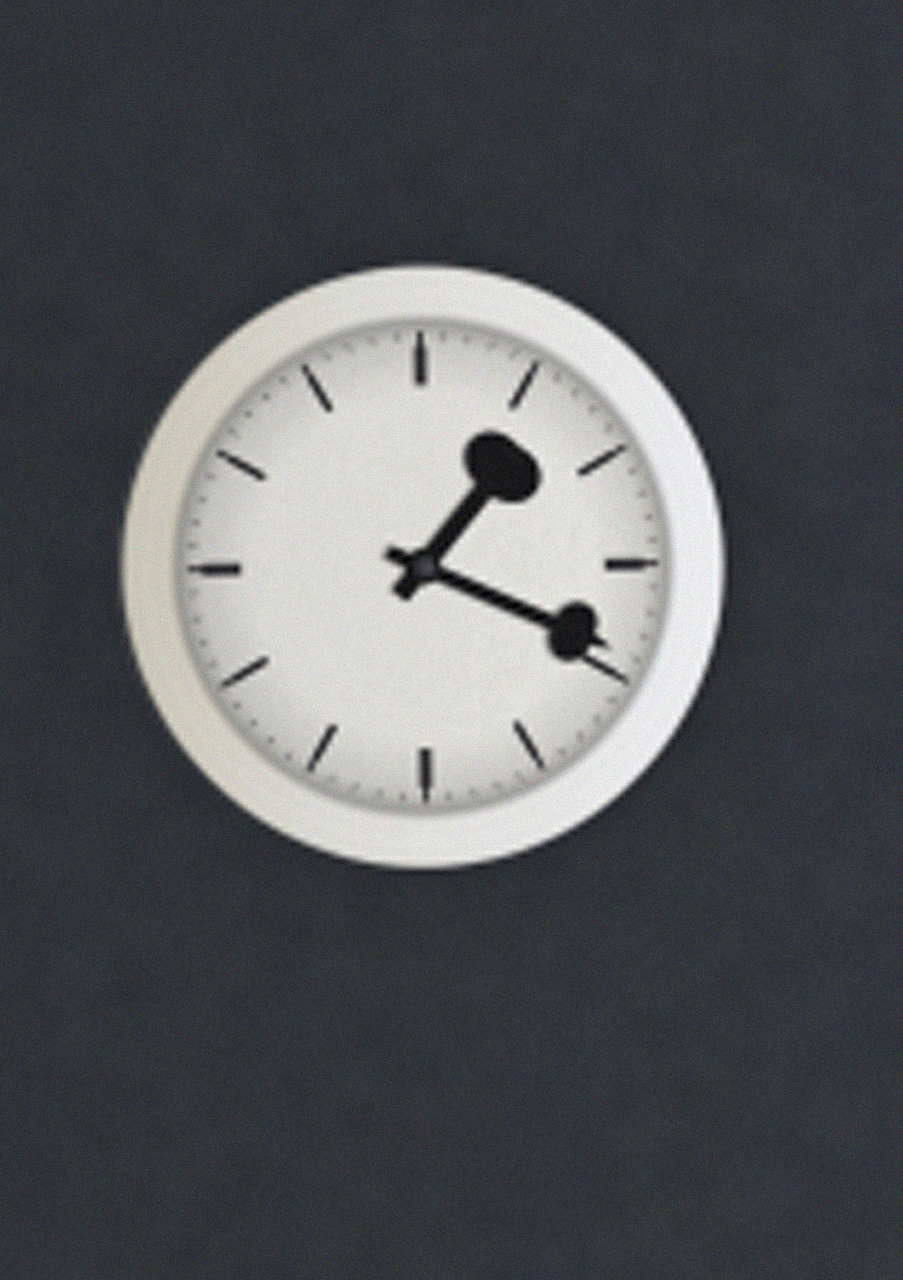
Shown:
1 h 19 min
